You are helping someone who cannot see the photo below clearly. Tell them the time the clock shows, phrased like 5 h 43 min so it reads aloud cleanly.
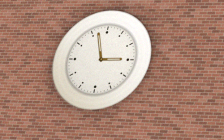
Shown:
2 h 57 min
